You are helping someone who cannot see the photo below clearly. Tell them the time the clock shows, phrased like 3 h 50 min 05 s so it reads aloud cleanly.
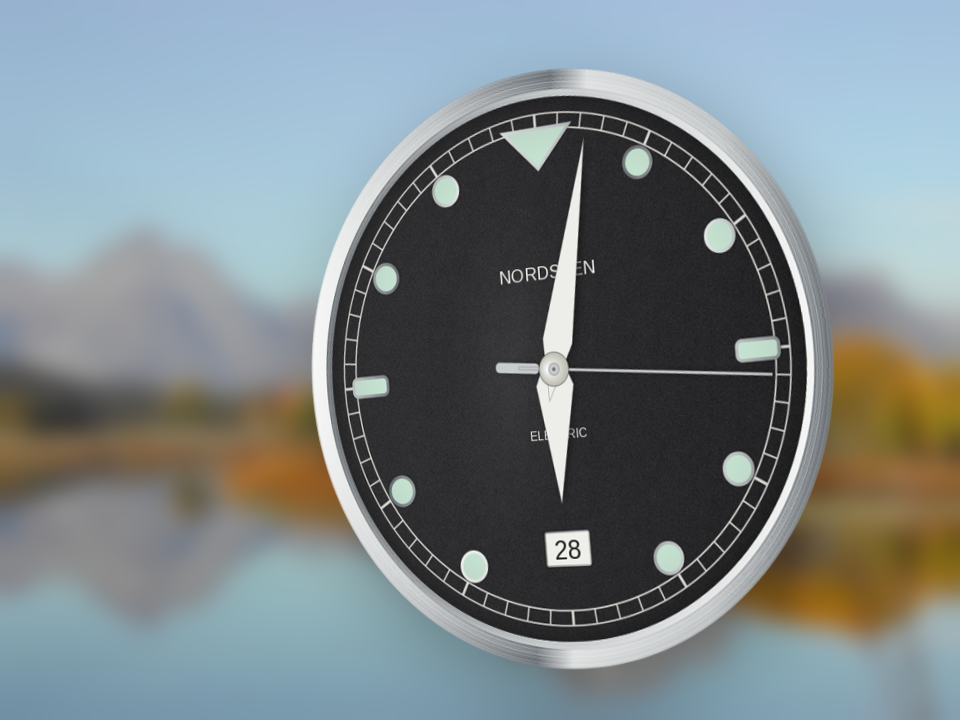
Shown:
6 h 02 min 16 s
